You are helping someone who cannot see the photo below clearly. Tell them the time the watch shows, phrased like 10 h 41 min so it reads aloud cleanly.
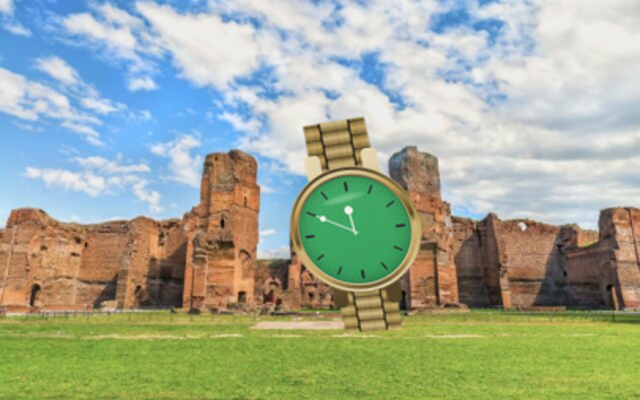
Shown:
11 h 50 min
